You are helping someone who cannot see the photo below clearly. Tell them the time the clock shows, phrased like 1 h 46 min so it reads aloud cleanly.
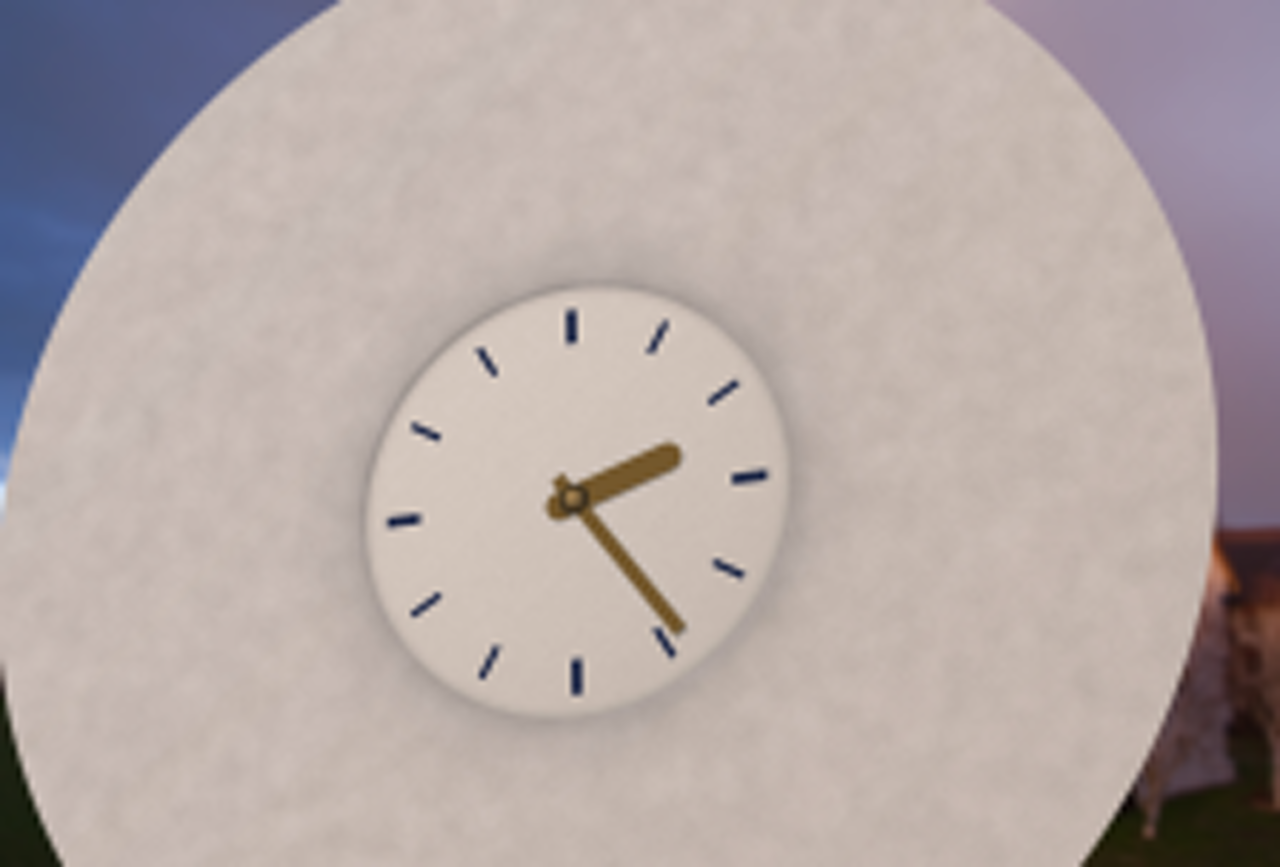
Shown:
2 h 24 min
